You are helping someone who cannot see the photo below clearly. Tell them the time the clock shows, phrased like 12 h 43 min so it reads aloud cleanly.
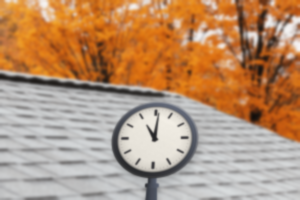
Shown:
11 h 01 min
